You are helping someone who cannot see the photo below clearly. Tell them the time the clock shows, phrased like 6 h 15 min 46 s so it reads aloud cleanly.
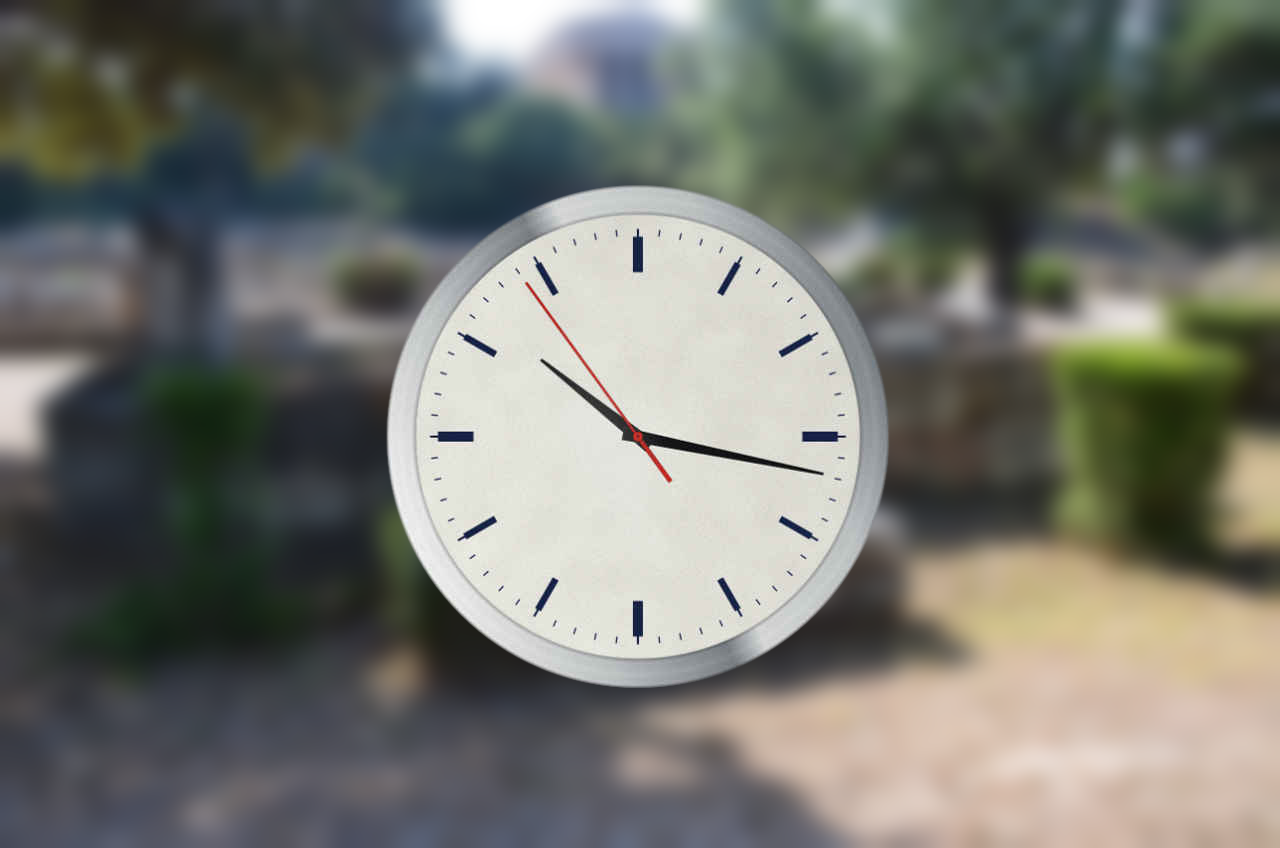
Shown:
10 h 16 min 54 s
